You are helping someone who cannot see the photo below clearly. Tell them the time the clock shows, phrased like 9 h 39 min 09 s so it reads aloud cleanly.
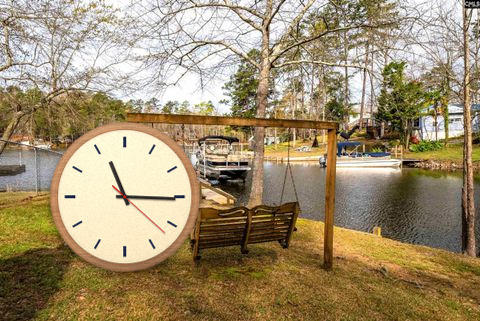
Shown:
11 h 15 min 22 s
